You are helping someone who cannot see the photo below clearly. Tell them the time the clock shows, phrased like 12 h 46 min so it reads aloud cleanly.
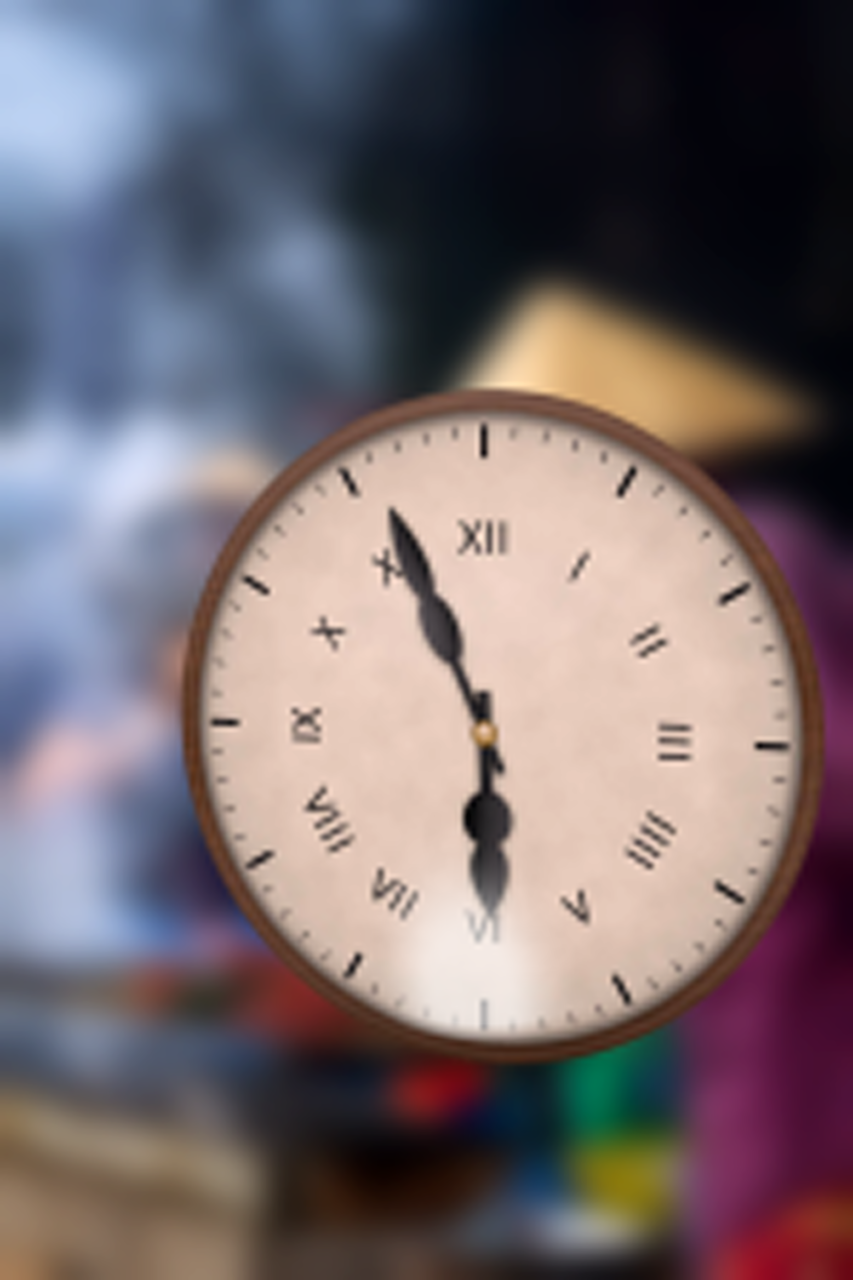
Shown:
5 h 56 min
